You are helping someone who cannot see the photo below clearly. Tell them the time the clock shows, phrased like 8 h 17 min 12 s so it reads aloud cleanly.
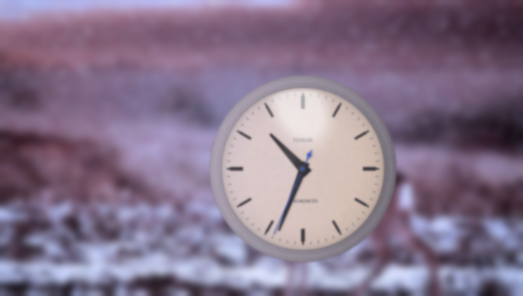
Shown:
10 h 33 min 34 s
